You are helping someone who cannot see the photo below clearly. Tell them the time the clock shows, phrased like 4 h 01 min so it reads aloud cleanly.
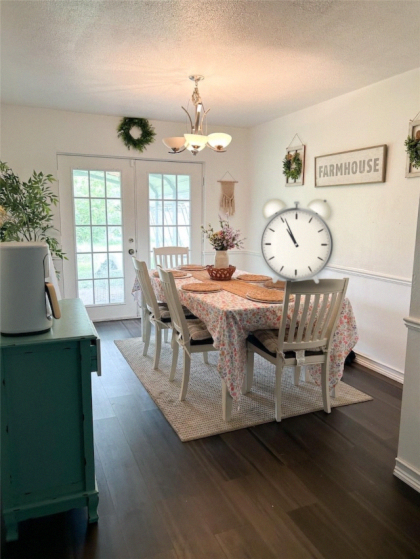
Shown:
10 h 56 min
